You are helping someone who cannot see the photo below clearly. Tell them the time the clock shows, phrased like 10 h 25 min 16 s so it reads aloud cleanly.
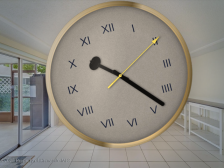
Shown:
10 h 23 min 10 s
